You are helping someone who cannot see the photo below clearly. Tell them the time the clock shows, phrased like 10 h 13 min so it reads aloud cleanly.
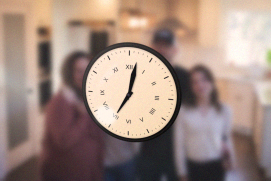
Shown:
7 h 02 min
